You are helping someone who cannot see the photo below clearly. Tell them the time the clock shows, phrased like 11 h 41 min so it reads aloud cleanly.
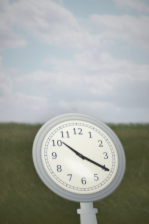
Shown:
10 h 20 min
